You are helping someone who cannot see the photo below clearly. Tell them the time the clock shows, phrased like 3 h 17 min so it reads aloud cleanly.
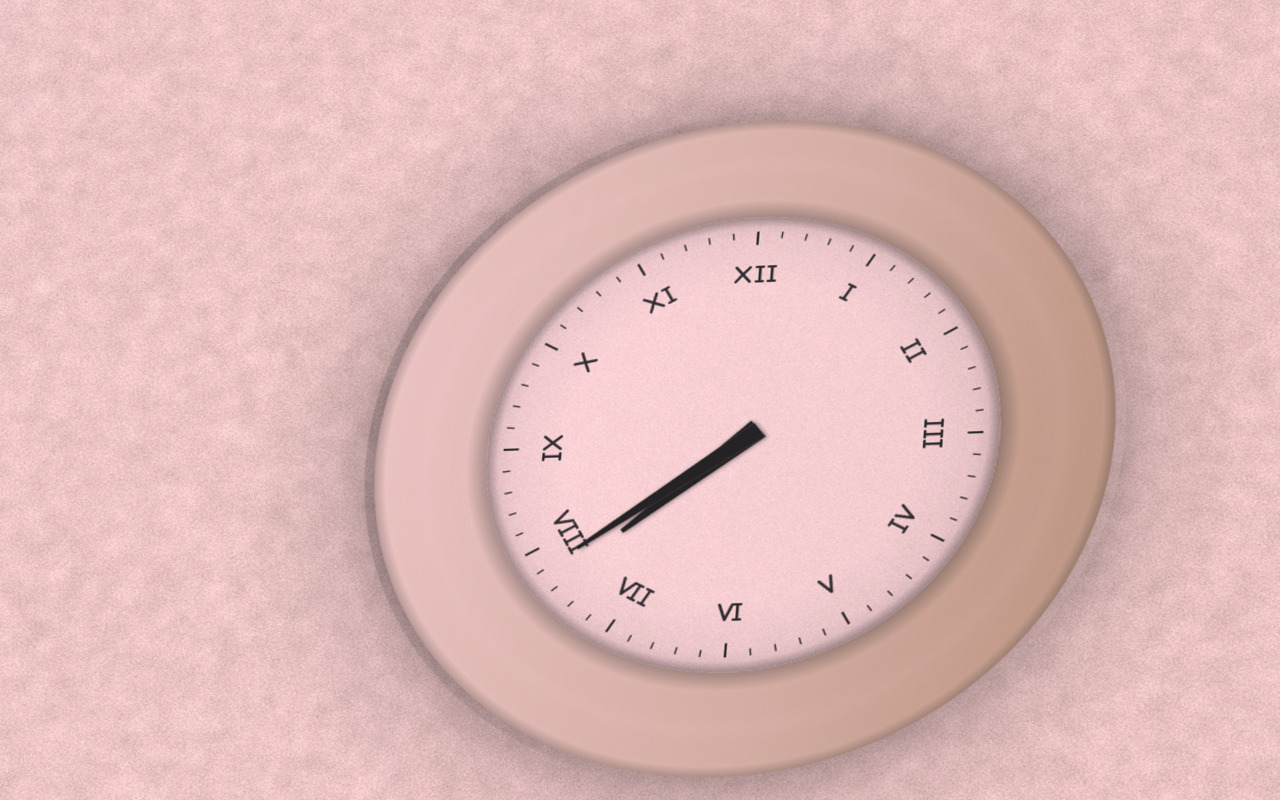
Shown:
7 h 39 min
